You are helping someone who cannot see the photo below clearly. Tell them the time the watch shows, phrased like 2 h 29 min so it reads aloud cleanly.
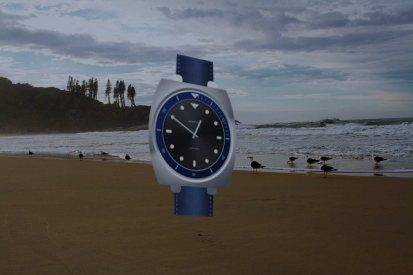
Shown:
12 h 50 min
